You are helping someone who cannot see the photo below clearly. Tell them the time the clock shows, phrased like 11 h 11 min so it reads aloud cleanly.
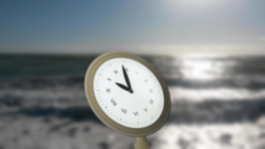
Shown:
9 h 59 min
